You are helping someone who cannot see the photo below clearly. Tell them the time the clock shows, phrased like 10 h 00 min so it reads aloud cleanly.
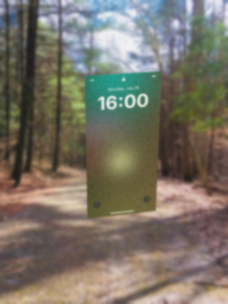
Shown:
16 h 00 min
